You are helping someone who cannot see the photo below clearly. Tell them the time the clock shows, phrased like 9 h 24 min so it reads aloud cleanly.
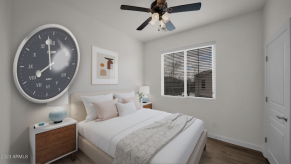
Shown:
7 h 58 min
